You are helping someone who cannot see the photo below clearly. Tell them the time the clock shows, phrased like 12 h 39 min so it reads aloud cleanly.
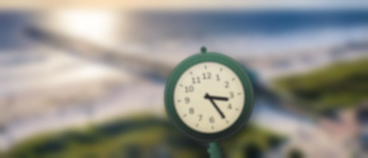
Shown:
3 h 25 min
